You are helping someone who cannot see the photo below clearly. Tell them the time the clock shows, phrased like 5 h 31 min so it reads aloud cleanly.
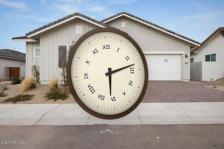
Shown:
6 h 13 min
